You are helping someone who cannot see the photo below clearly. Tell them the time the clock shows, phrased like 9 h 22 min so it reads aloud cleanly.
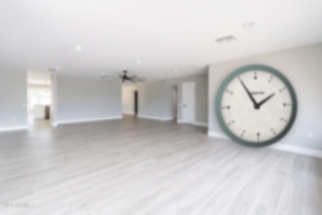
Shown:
1 h 55 min
